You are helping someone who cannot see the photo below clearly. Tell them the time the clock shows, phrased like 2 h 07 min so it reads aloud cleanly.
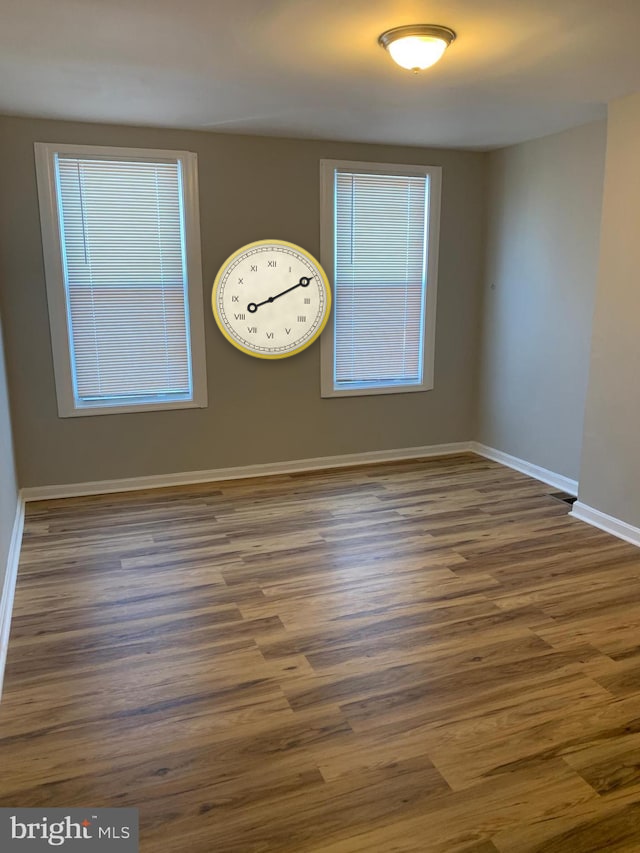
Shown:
8 h 10 min
